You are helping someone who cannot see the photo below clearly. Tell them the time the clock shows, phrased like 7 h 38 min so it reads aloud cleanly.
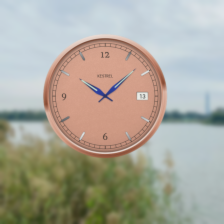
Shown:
10 h 08 min
